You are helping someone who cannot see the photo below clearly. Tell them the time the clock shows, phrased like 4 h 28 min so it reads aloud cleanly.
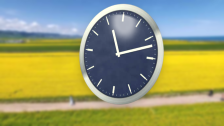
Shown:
11 h 12 min
